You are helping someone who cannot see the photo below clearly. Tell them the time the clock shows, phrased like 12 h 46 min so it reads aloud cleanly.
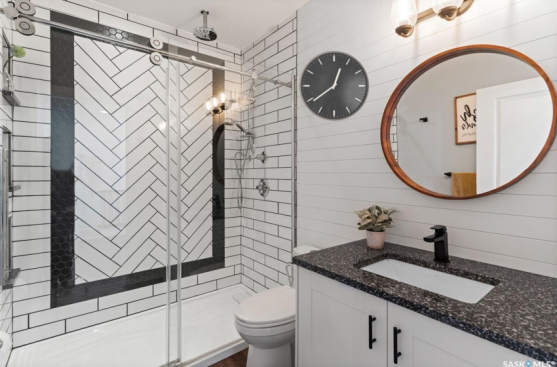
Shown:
12 h 39 min
